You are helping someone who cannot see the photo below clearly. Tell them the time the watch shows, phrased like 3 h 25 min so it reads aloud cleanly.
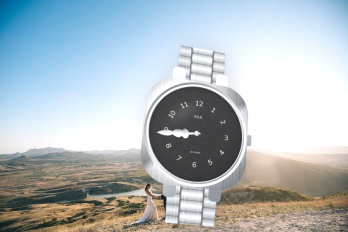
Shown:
8 h 44 min
